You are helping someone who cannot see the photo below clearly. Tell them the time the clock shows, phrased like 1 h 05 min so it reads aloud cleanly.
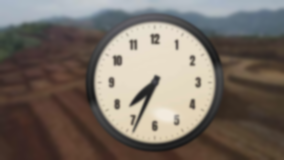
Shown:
7 h 34 min
